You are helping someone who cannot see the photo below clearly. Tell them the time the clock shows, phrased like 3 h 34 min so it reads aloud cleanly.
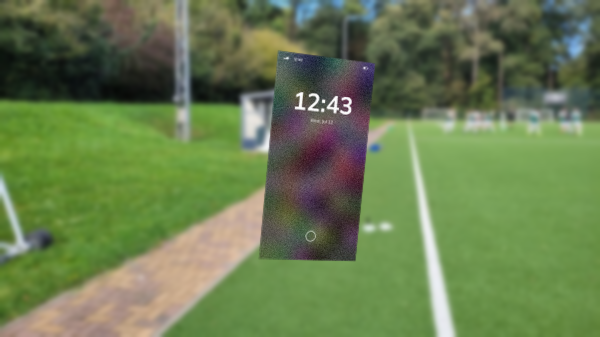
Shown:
12 h 43 min
